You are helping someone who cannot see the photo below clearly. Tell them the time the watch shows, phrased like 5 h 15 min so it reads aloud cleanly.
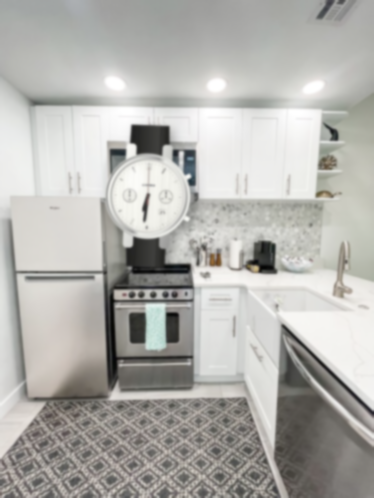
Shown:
6 h 31 min
